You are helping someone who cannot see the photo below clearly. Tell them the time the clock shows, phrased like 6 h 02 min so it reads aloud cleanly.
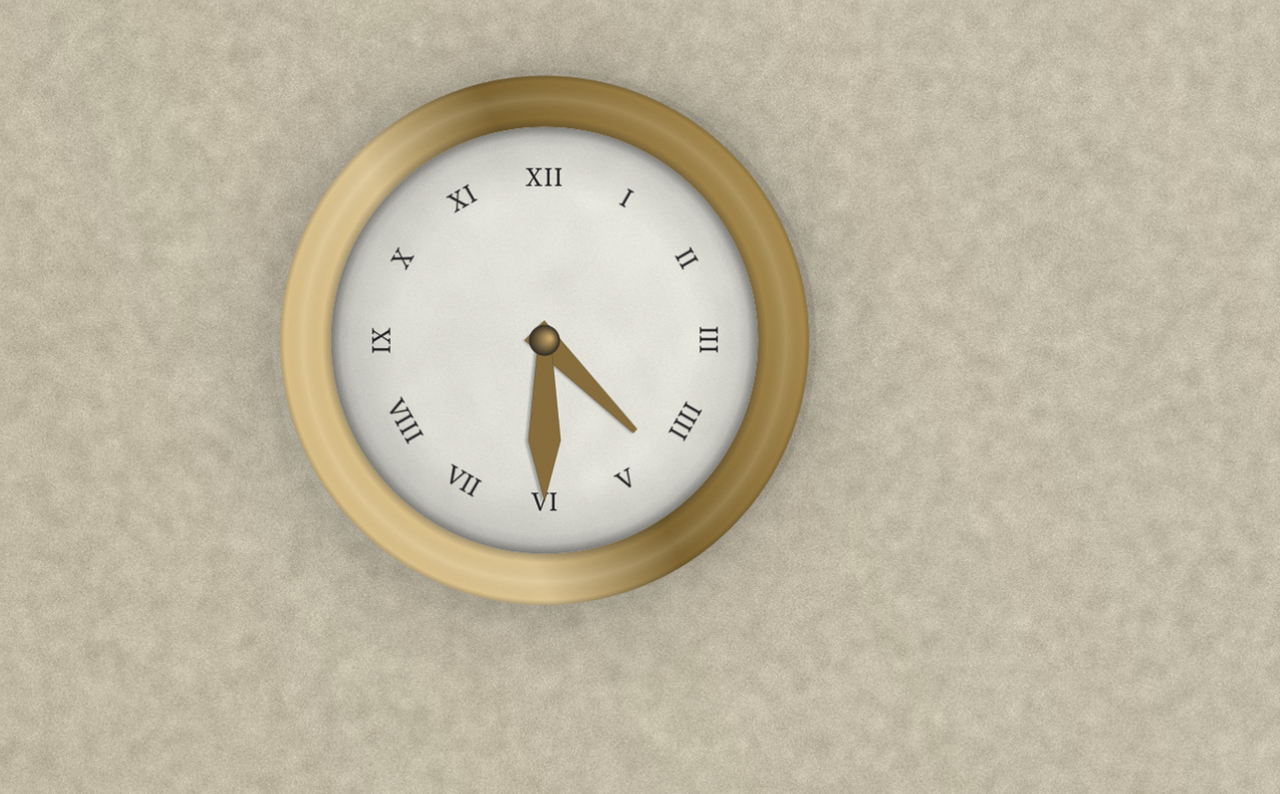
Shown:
4 h 30 min
